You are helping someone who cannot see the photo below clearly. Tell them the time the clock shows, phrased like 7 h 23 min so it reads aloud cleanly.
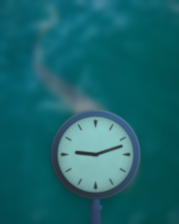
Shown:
9 h 12 min
